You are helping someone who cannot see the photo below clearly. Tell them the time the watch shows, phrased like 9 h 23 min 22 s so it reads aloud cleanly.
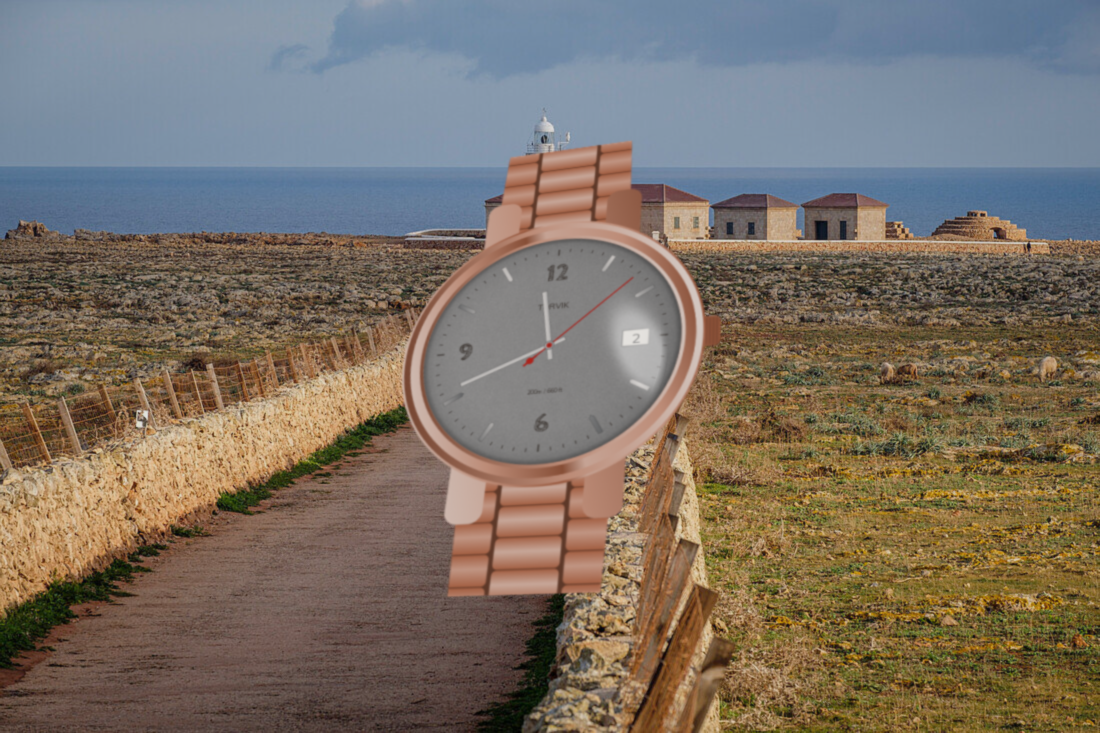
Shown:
11 h 41 min 08 s
